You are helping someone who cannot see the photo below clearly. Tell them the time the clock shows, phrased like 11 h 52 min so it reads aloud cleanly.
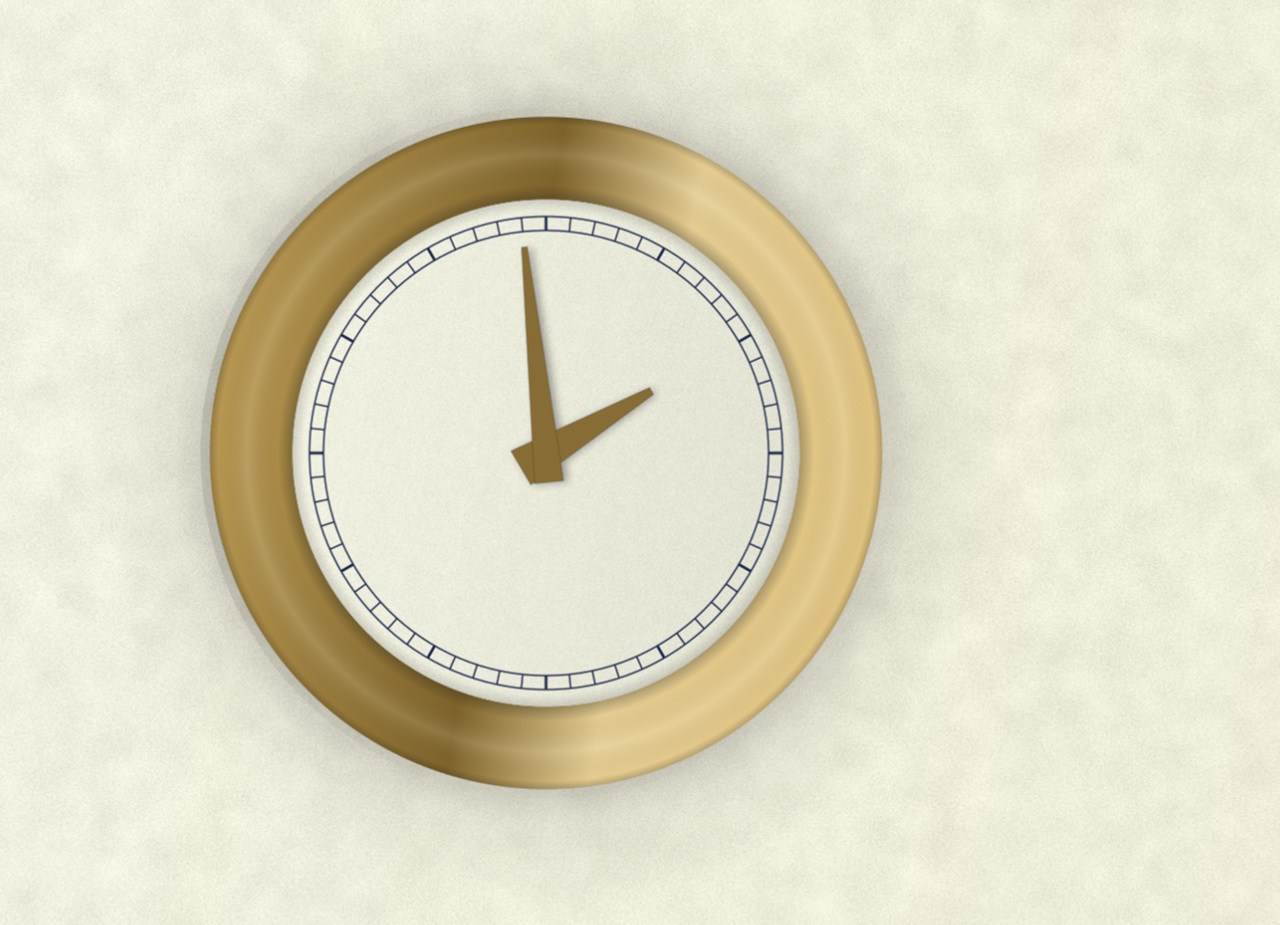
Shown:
1 h 59 min
